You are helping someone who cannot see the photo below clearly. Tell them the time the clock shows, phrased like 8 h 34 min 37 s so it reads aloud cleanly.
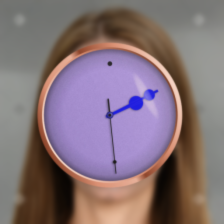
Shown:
2 h 10 min 29 s
